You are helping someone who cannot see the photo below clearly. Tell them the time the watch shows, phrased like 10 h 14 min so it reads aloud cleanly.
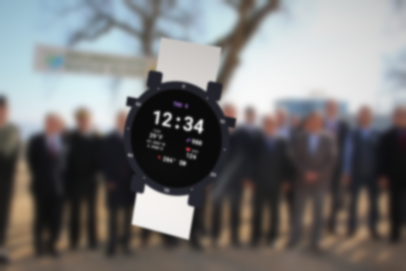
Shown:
12 h 34 min
